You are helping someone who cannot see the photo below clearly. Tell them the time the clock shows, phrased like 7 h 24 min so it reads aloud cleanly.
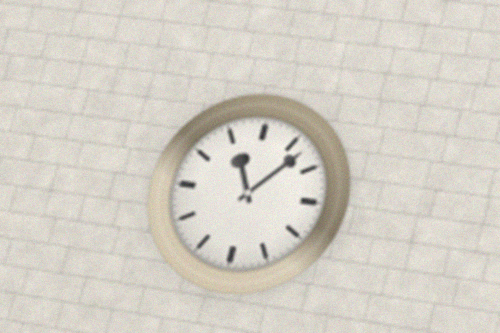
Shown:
11 h 07 min
